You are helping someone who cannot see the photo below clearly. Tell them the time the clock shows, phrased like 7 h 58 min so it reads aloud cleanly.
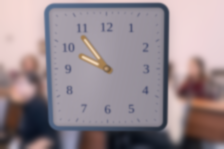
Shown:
9 h 54 min
